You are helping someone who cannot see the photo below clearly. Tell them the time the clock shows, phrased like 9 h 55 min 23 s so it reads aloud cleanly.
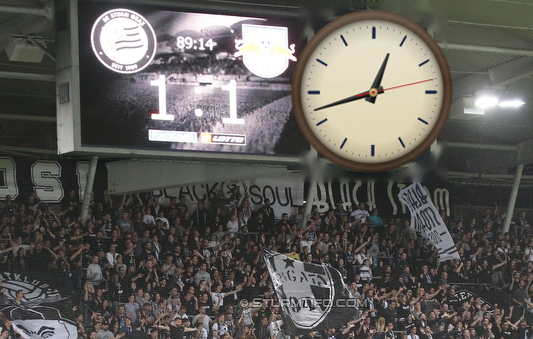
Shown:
12 h 42 min 13 s
